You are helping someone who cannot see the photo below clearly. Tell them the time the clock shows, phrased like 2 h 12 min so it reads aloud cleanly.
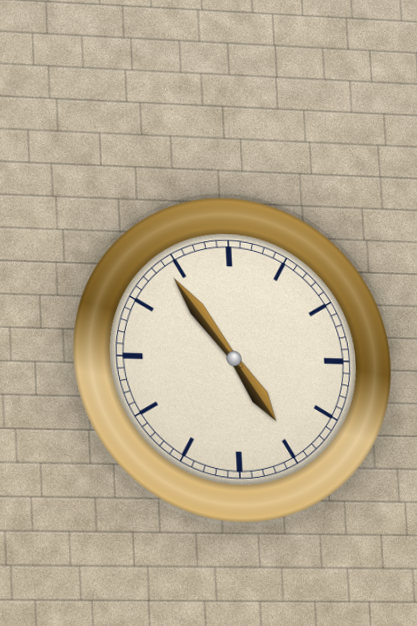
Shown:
4 h 54 min
